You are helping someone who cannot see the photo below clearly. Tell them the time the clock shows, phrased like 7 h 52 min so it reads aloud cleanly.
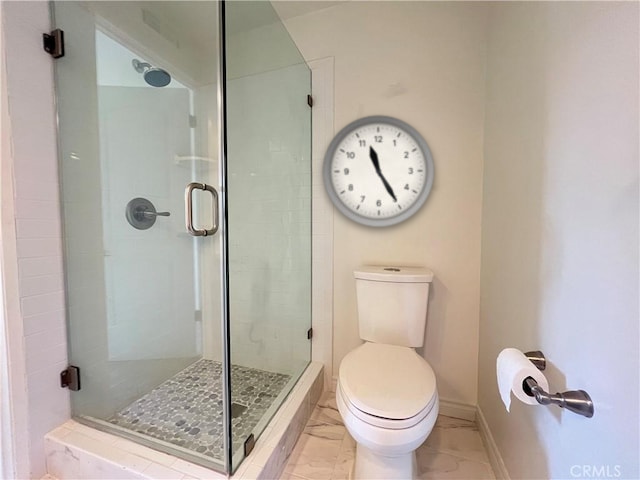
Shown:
11 h 25 min
